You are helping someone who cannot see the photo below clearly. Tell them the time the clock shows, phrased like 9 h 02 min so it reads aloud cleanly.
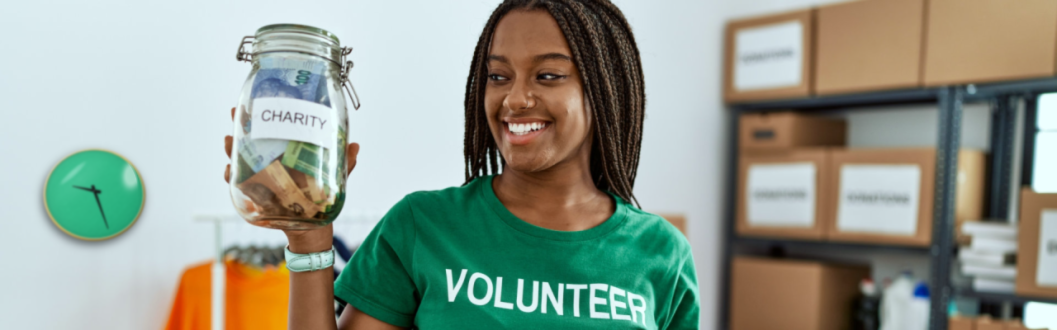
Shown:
9 h 27 min
